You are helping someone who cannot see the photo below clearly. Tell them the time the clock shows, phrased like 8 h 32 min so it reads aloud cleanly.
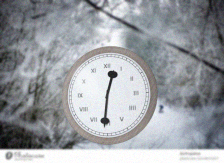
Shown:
12 h 31 min
